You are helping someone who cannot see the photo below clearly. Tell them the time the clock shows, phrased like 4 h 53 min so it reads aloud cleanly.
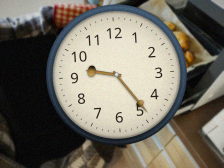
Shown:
9 h 24 min
